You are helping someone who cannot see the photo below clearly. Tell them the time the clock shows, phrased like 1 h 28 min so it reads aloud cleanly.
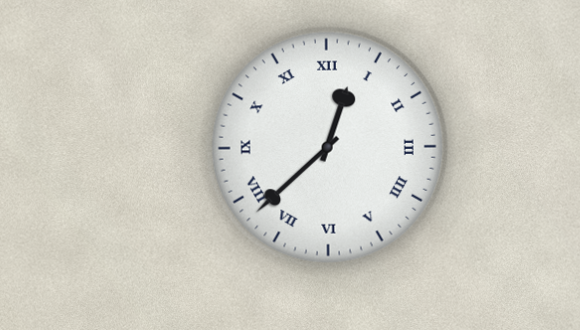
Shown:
12 h 38 min
